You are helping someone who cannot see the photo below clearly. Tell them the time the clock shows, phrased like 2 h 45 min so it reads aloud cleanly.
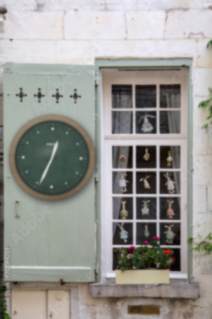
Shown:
12 h 34 min
